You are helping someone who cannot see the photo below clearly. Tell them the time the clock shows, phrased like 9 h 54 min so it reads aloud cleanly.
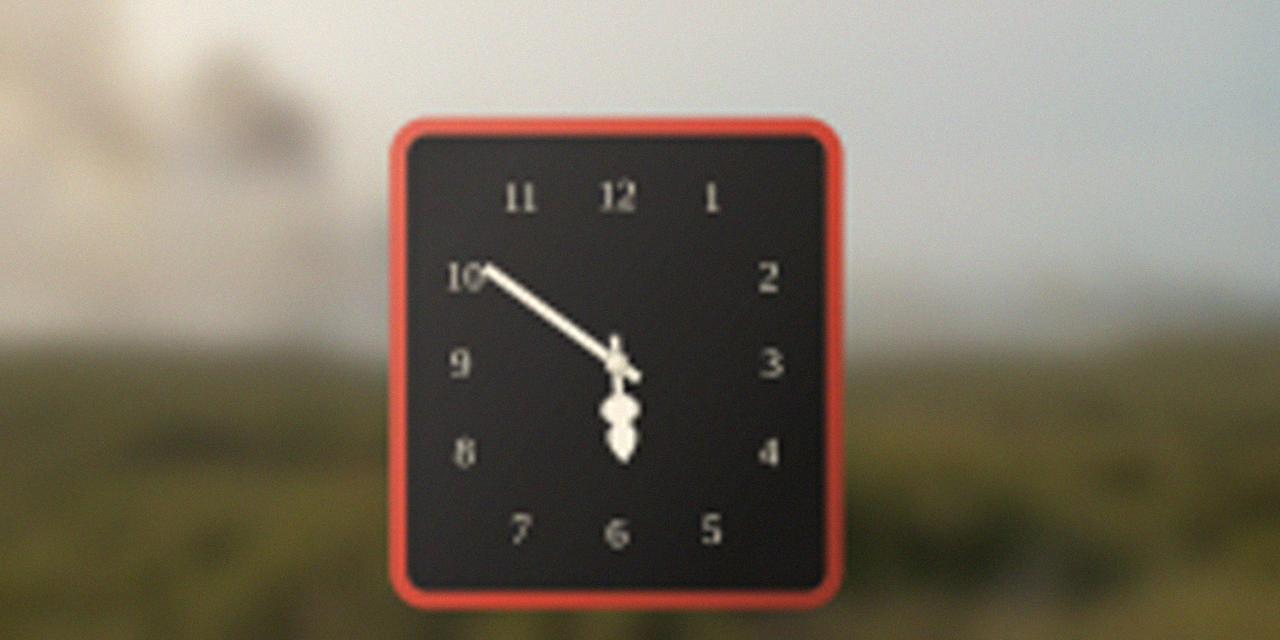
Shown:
5 h 51 min
